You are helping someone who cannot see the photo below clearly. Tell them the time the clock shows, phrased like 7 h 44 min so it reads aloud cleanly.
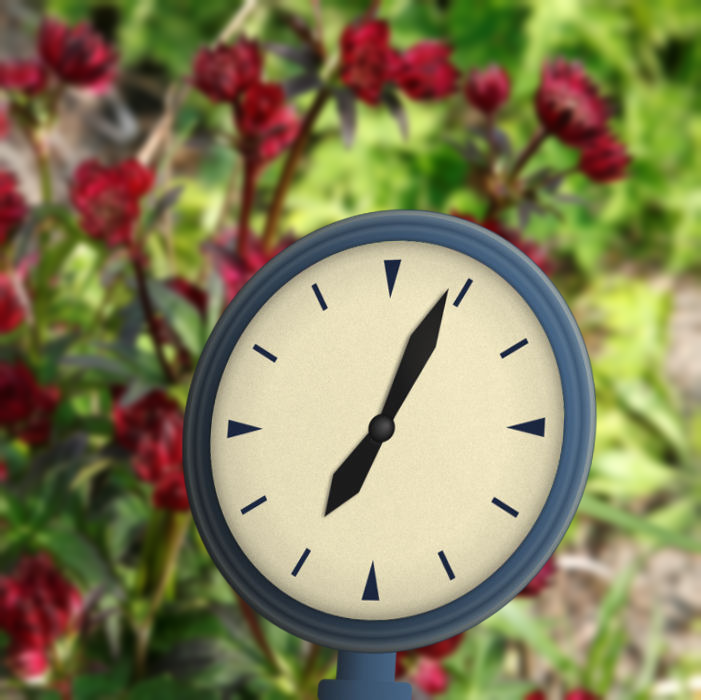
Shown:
7 h 04 min
